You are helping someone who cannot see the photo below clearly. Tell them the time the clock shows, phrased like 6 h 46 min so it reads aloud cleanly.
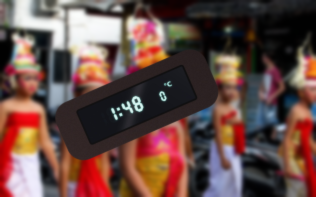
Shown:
1 h 48 min
